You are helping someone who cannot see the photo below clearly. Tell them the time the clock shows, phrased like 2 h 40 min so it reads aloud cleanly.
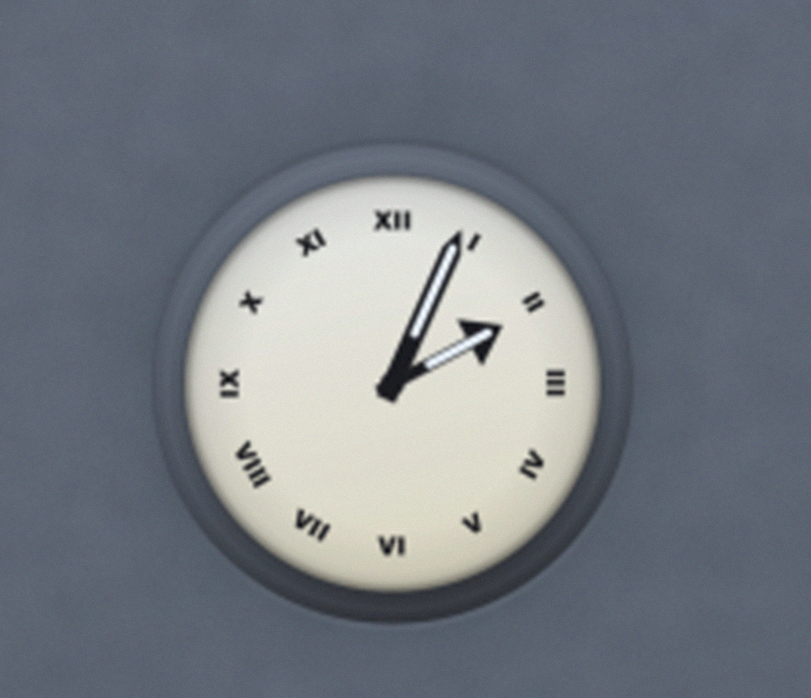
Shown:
2 h 04 min
